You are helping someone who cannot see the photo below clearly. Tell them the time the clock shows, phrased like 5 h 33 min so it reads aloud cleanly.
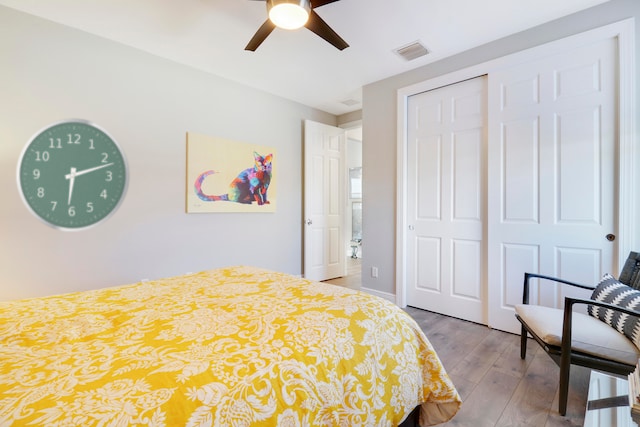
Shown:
6 h 12 min
